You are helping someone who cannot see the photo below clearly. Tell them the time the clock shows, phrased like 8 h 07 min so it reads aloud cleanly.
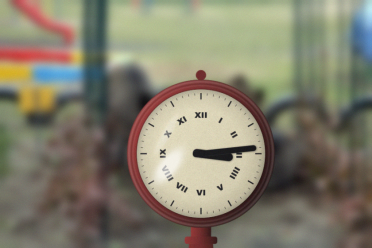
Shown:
3 h 14 min
